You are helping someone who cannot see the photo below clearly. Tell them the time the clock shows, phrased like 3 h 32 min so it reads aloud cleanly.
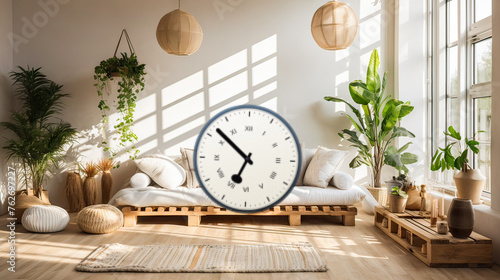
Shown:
6 h 52 min
